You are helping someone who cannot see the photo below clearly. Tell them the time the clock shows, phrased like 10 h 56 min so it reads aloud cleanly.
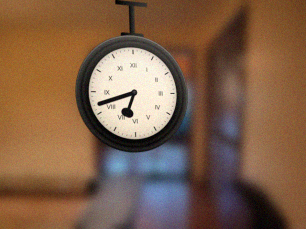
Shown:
6 h 42 min
